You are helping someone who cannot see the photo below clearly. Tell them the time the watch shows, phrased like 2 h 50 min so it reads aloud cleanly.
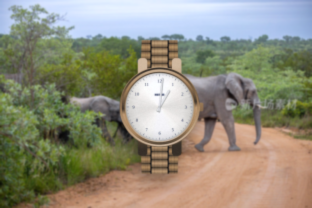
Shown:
1 h 01 min
